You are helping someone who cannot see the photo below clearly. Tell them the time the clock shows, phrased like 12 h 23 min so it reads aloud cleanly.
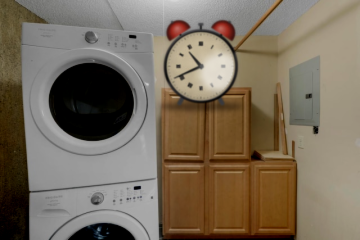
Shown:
10 h 41 min
